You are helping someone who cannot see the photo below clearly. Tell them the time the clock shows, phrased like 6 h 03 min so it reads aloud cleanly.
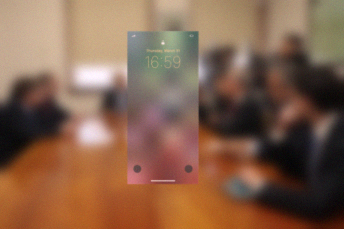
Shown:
16 h 59 min
